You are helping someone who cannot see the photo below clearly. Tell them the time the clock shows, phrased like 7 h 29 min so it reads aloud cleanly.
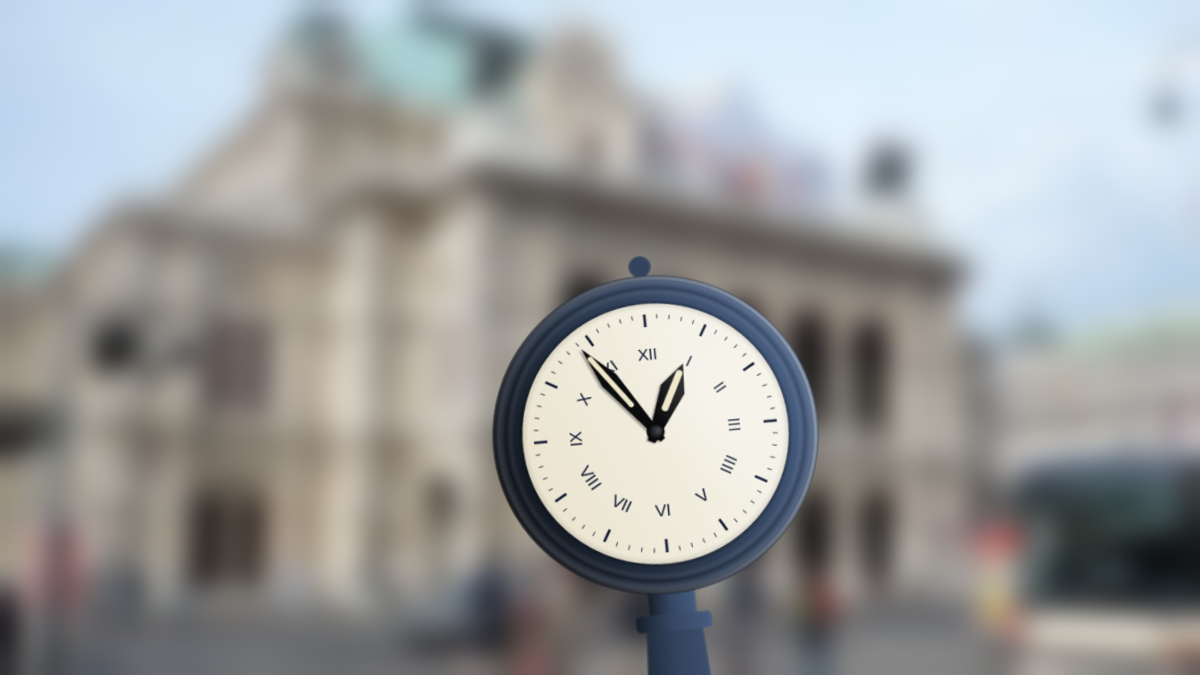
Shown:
12 h 54 min
